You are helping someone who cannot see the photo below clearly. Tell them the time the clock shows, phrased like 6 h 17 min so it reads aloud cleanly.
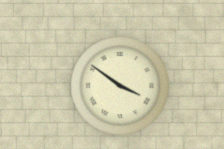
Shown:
3 h 51 min
